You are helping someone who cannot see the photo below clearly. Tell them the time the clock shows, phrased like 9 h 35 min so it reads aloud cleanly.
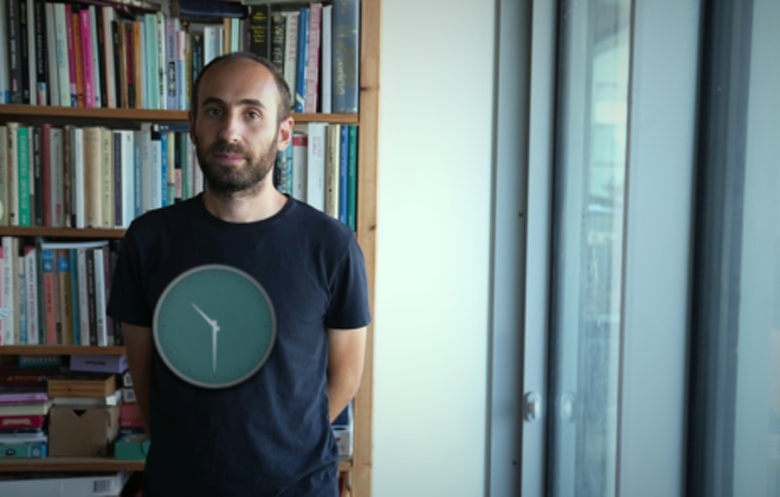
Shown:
10 h 30 min
